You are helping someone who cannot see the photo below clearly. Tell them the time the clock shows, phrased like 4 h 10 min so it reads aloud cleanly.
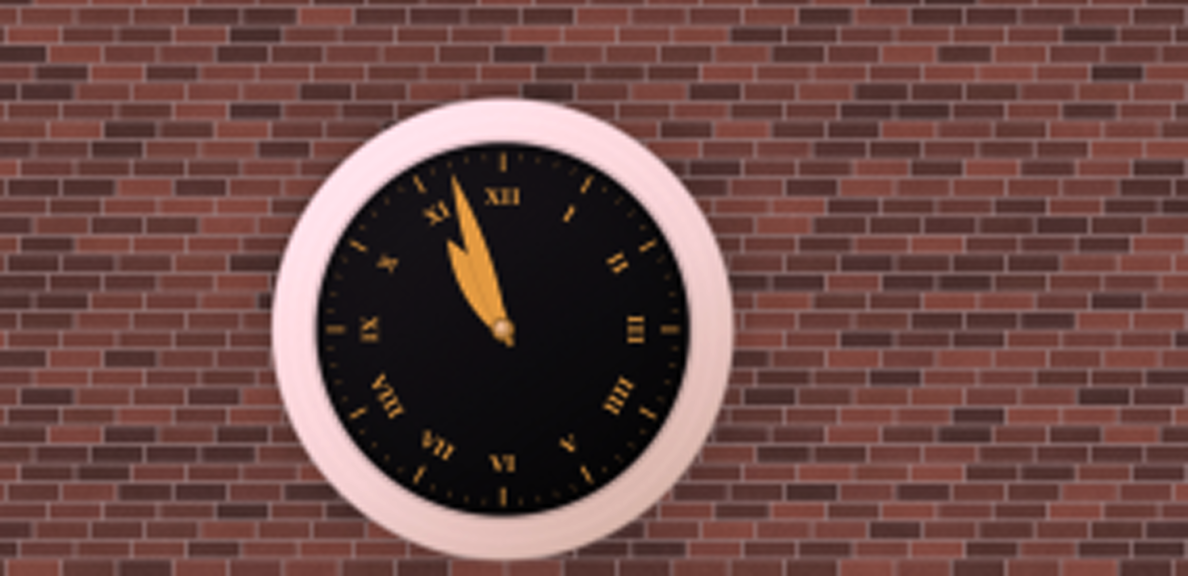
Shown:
10 h 57 min
